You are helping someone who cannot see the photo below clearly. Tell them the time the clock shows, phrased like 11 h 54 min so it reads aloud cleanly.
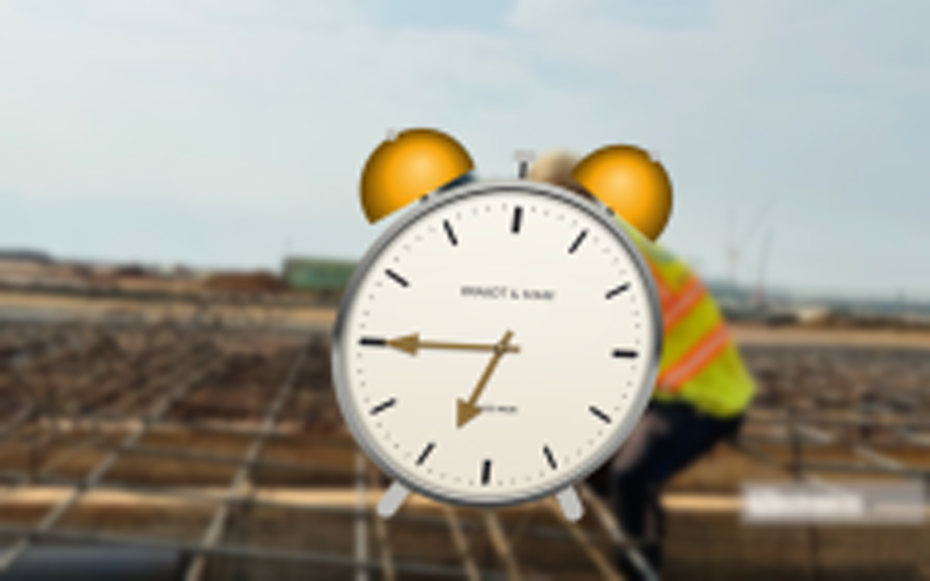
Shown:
6 h 45 min
